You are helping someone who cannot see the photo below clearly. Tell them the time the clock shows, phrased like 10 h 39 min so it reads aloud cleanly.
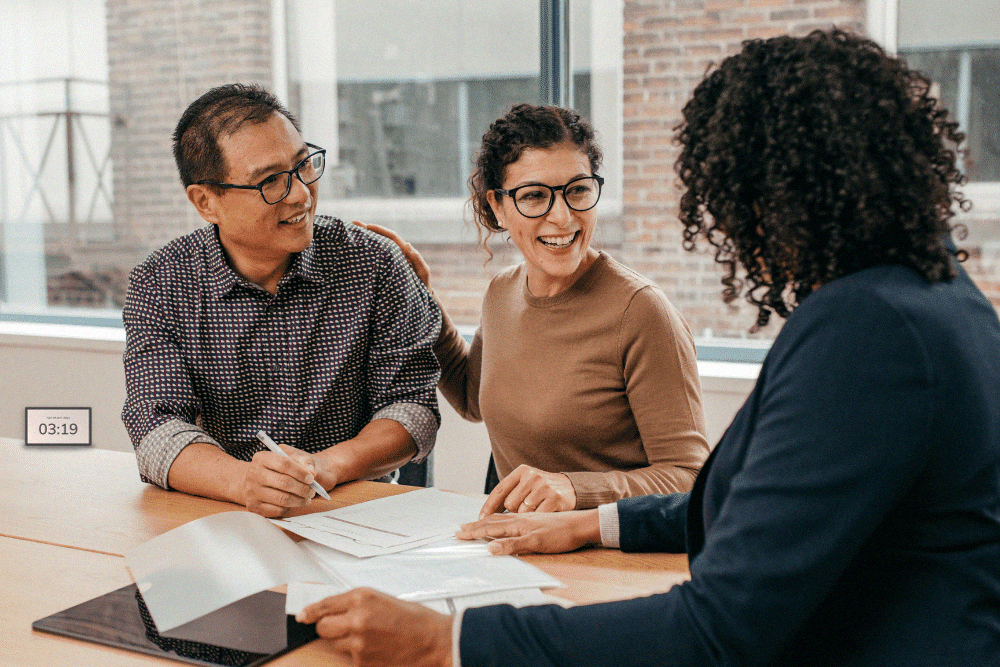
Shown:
3 h 19 min
